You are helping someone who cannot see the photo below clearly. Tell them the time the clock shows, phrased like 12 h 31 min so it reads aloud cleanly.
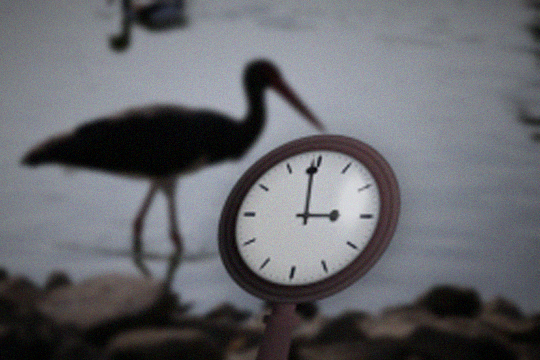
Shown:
2 h 59 min
